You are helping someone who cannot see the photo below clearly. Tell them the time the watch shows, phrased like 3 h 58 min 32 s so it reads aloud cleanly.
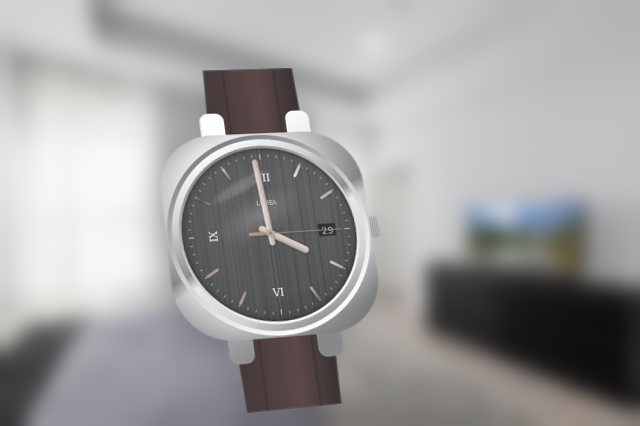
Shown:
3 h 59 min 15 s
